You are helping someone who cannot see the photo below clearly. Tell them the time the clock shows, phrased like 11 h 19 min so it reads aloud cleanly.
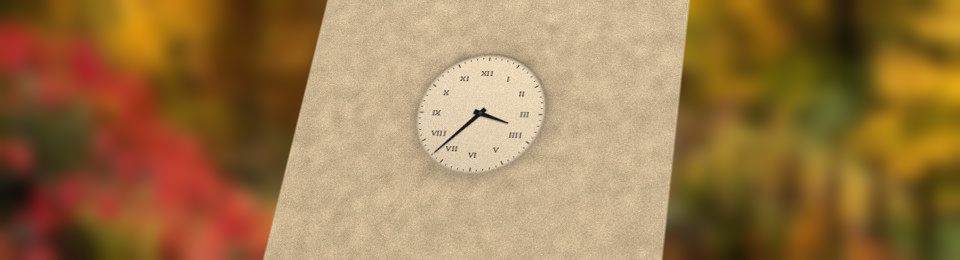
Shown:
3 h 37 min
